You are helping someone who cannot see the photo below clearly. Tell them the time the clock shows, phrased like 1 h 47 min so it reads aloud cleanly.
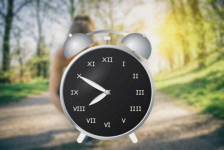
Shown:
7 h 50 min
